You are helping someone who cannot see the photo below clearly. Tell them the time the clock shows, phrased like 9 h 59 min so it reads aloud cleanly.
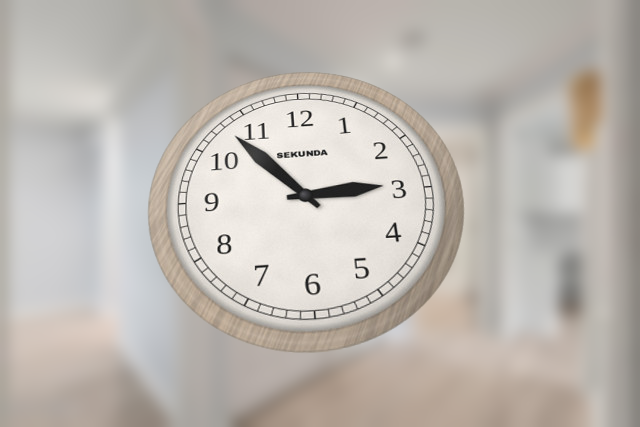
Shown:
2 h 53 min
